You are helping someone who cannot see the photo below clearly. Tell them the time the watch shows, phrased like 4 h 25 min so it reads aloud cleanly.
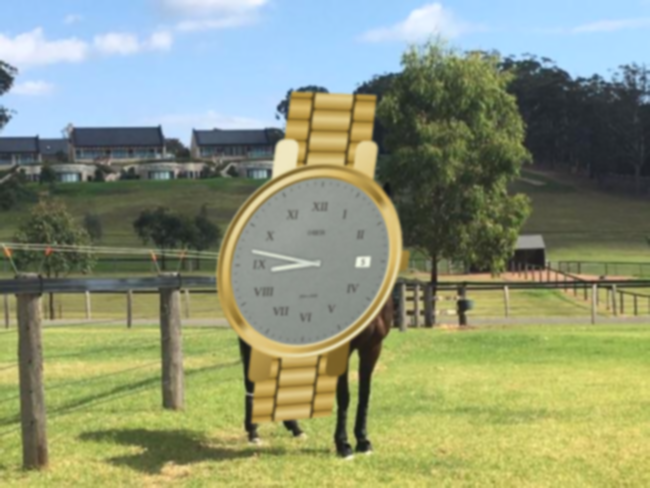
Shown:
8 h 47 min
